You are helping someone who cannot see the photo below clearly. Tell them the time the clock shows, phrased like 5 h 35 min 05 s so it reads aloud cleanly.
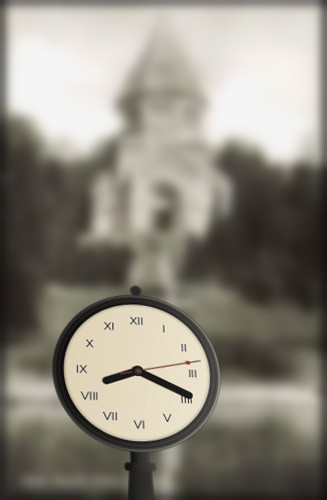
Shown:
8 h 19 min 13 s
